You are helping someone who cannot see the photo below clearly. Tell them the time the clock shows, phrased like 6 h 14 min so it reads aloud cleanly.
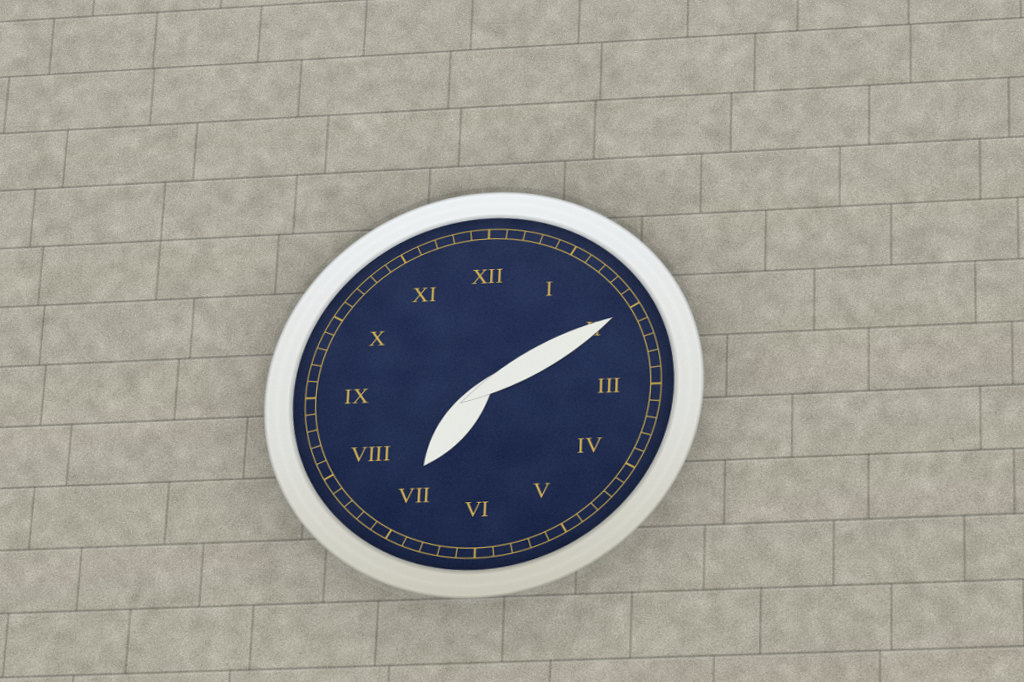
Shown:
7 h 10 min
